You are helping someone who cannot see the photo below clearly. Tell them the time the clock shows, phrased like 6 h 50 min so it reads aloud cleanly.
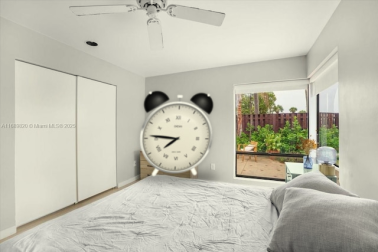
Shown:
7 h 46 min
